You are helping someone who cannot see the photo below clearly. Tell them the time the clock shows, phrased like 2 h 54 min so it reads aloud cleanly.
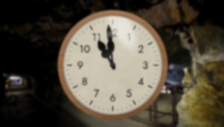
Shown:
10 h 59 min
